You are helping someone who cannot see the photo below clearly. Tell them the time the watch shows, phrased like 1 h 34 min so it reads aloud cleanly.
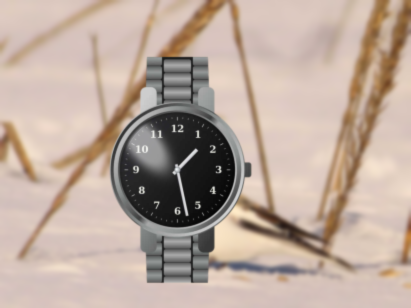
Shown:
1 h 28 min
